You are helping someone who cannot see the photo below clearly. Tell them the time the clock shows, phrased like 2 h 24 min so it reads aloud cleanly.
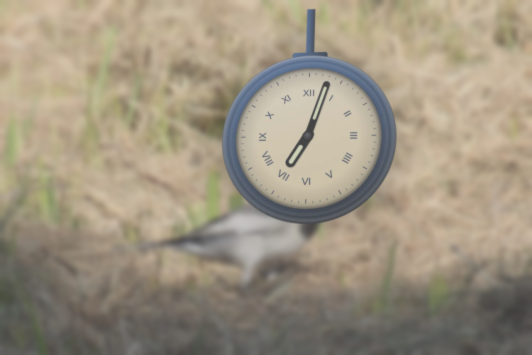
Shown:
7 h 03 min
